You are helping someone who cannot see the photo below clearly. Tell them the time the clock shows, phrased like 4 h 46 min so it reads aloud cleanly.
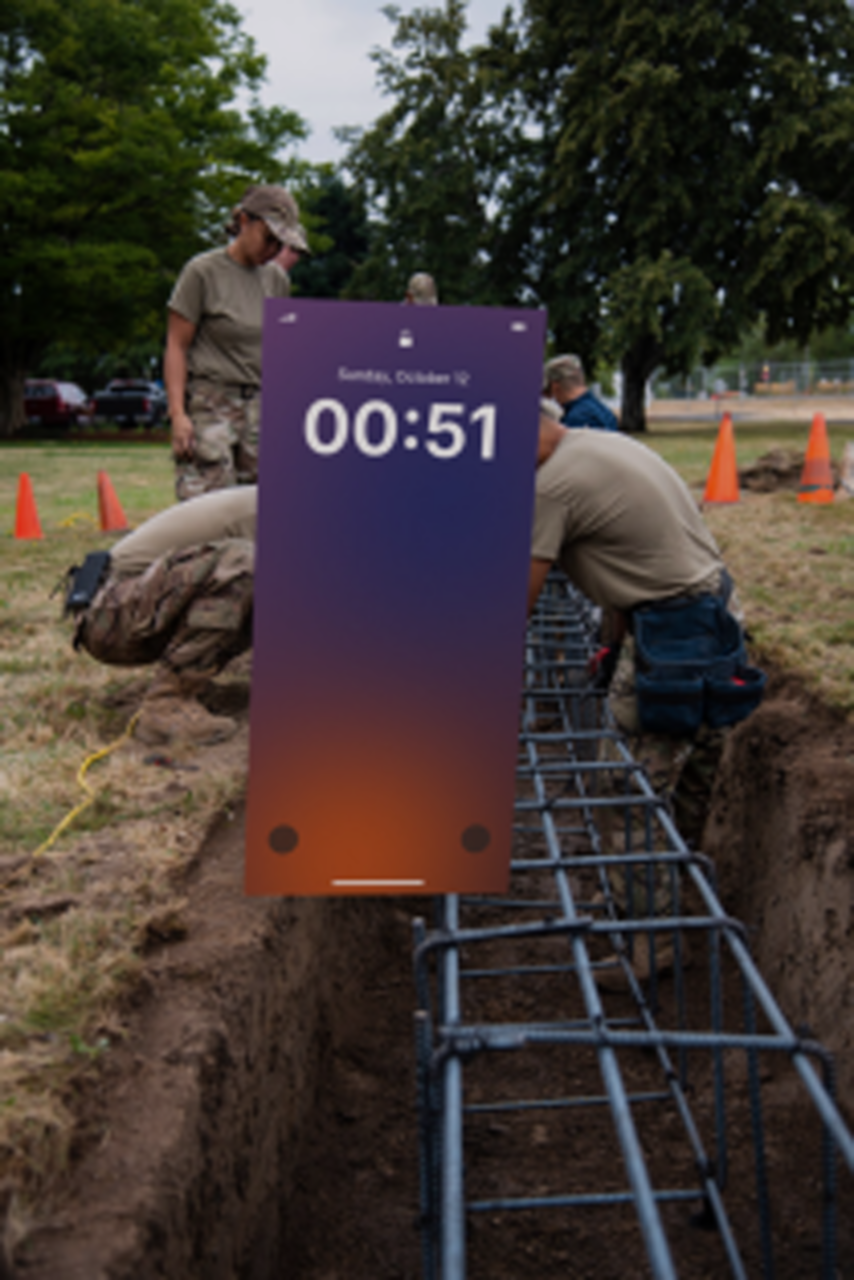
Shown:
0 h 51 min
